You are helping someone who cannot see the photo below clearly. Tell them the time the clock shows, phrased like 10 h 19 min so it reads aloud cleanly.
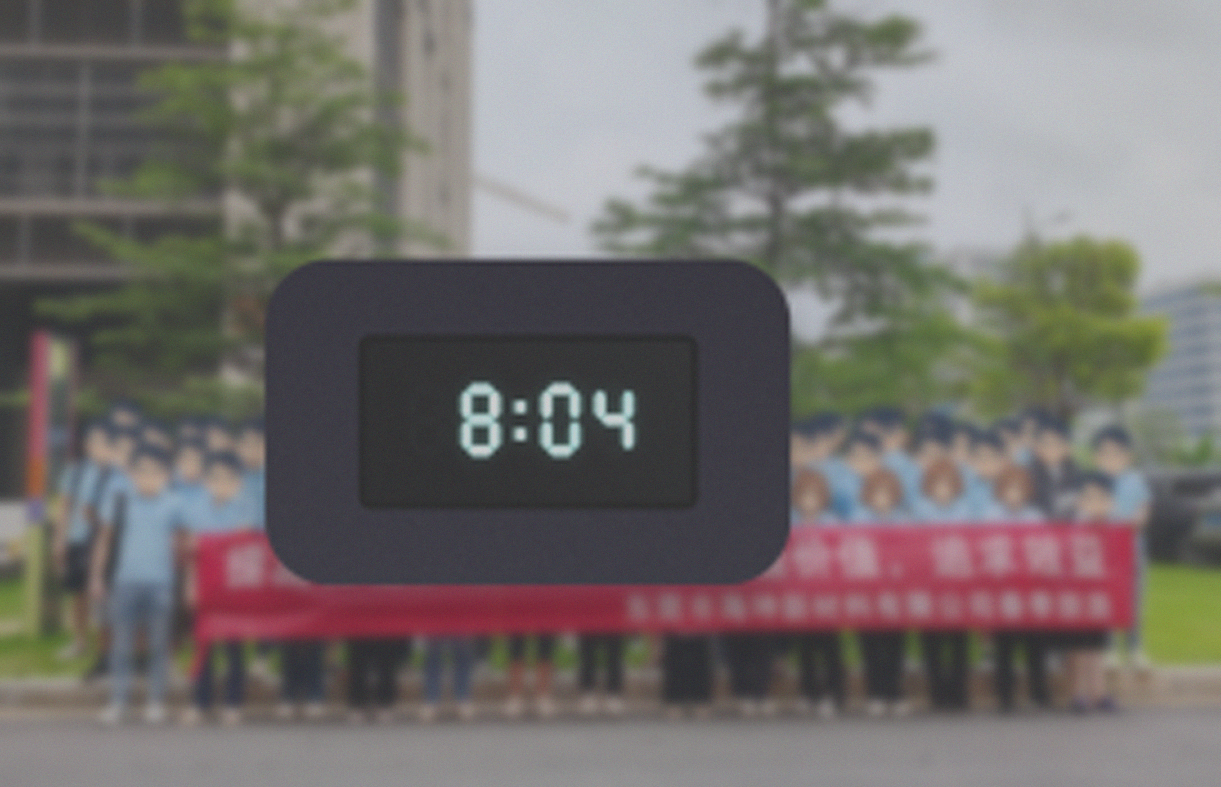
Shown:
8 h 04 min
